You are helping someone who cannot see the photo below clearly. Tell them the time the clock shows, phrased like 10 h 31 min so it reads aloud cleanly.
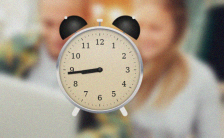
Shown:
8 h 44 min
